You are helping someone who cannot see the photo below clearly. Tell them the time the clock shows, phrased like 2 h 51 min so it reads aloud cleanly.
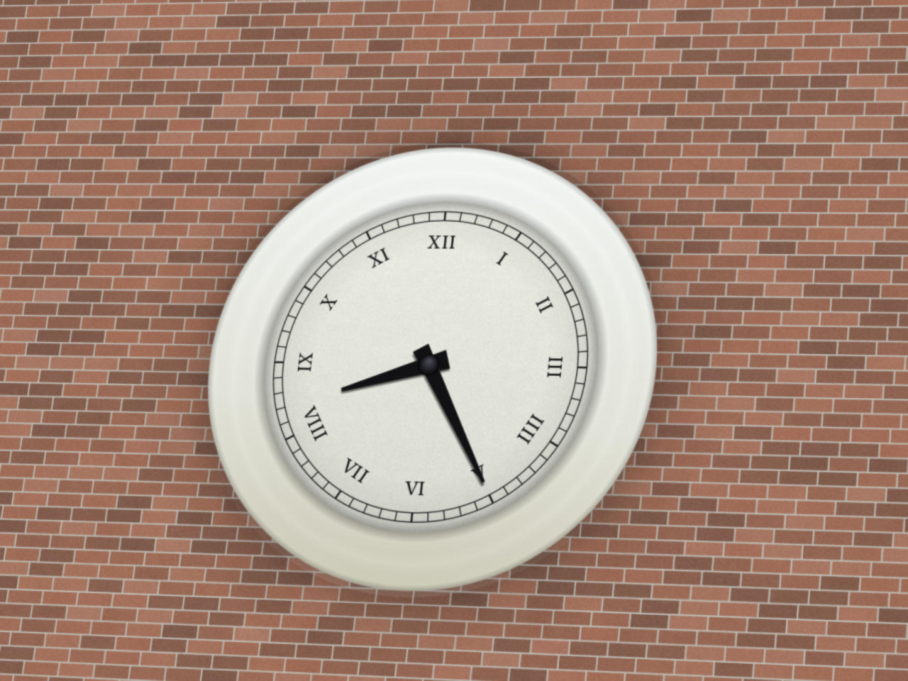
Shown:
8 h 25 min
